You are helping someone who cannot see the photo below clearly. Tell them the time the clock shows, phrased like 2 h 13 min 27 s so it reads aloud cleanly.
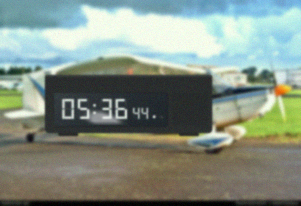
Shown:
5 h 36 min 44 s
